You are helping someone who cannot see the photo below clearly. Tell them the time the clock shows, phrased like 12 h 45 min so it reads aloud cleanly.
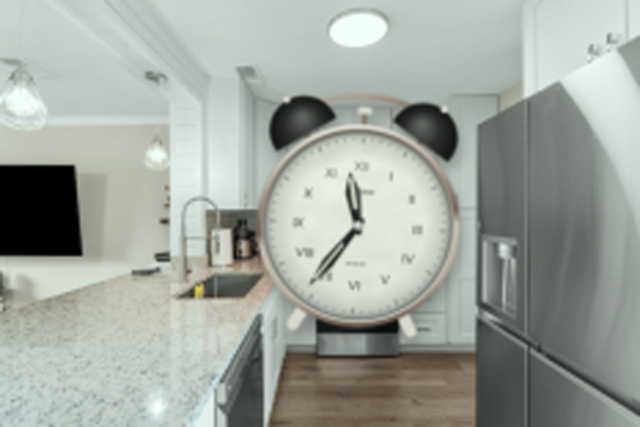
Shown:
11 h 36 min
